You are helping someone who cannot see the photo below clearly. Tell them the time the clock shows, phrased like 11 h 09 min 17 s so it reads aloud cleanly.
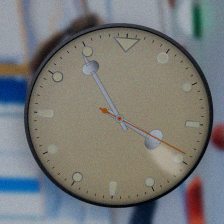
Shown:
3 h 54 min 19 s
